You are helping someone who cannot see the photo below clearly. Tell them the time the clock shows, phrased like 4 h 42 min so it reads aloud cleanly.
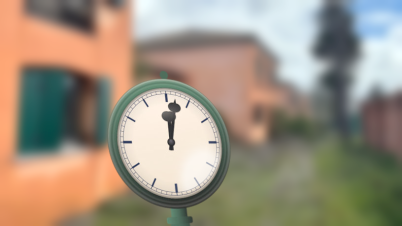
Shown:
12 h 02 min
